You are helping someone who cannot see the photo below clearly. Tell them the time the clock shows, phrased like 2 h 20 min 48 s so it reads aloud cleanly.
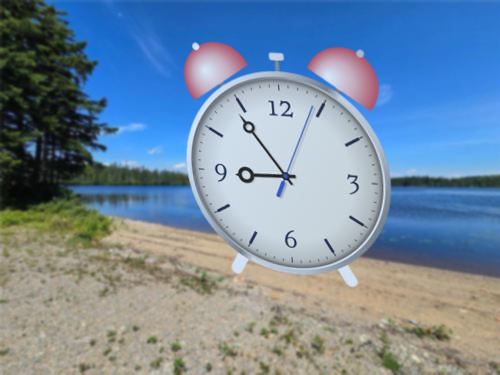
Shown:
8 h 54 min 04 s
